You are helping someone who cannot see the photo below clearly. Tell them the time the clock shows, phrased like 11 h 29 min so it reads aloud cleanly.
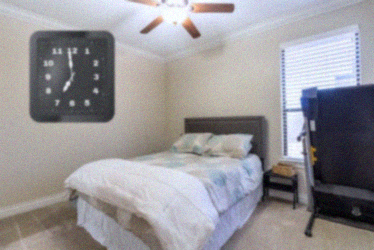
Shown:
6 h 59 min
